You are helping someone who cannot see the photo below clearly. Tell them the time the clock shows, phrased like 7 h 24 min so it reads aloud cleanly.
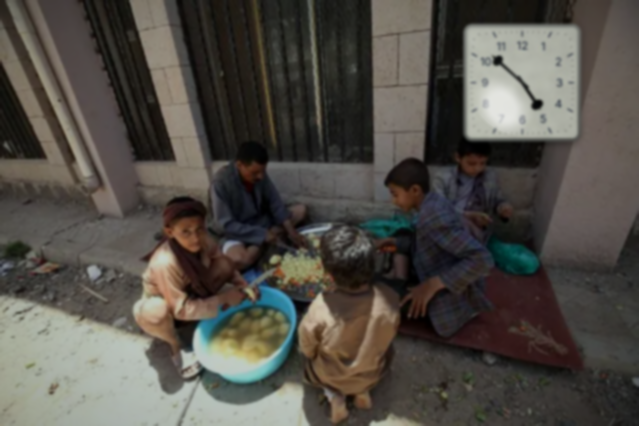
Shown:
4 h 52 min
